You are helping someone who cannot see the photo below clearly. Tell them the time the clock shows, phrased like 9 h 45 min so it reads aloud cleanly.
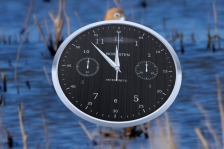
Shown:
11 h 53 min
